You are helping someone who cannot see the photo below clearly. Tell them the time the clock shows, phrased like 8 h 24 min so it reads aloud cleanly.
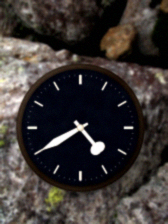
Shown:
4 h 40 min
